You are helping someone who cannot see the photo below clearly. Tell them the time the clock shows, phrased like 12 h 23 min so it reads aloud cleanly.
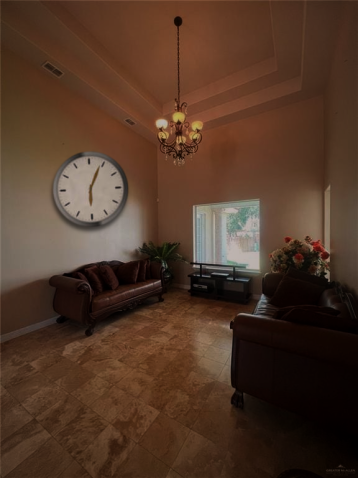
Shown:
6 h 04 min
